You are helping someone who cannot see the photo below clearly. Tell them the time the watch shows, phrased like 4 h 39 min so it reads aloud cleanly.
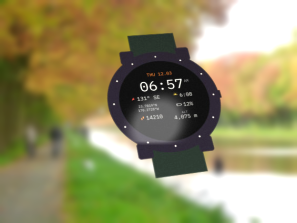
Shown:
6 h 57 min
